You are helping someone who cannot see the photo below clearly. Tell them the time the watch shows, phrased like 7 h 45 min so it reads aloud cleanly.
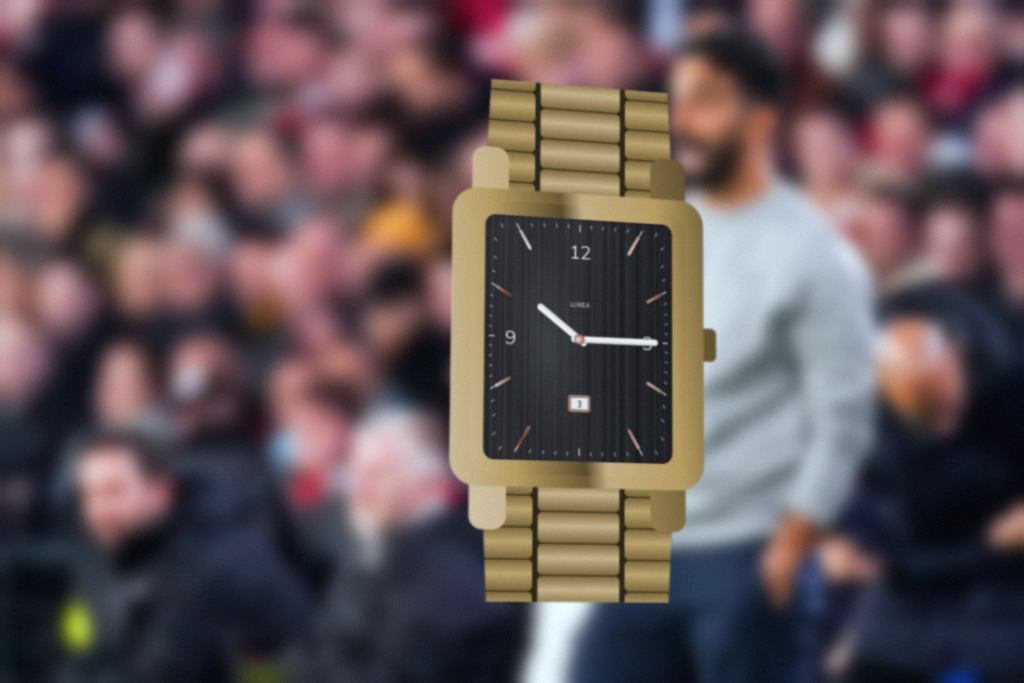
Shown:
10 h 15 min
